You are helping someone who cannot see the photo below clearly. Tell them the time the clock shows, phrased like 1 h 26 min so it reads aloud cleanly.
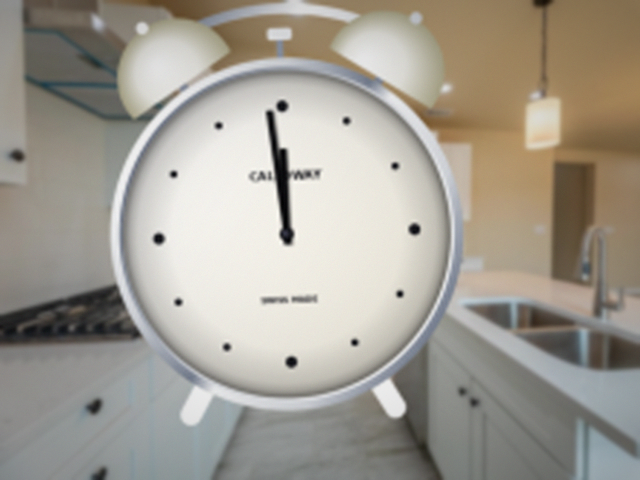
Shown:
11 h 59 min
